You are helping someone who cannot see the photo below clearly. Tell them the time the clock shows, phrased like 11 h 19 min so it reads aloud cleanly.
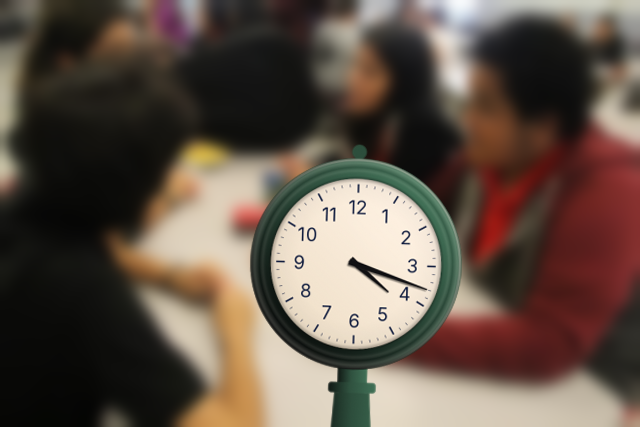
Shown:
4 h 18 min
